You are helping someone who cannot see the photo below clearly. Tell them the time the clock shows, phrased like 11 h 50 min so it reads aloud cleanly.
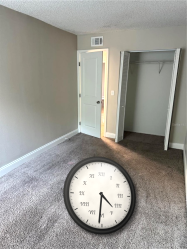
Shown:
4 h 31 min
